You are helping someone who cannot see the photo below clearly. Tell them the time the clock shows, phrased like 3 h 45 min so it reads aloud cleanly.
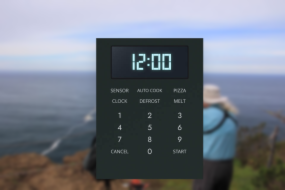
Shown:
12 h 00 min
